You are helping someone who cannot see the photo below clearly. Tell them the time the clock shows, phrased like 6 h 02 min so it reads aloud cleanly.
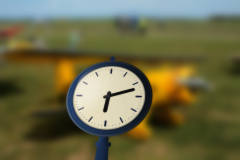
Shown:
6 h 12 min
